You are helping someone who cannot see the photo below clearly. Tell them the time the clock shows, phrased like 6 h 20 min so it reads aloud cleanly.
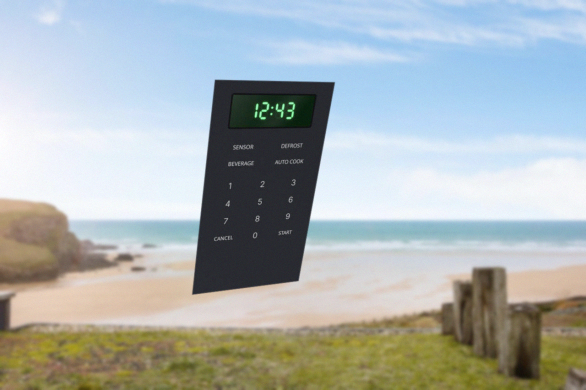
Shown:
12 h 43 min
